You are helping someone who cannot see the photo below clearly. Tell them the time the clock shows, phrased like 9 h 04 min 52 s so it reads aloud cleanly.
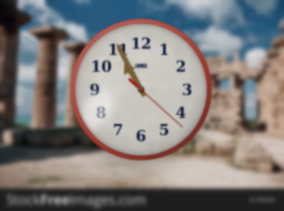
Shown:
10 h 55 min 22 s
